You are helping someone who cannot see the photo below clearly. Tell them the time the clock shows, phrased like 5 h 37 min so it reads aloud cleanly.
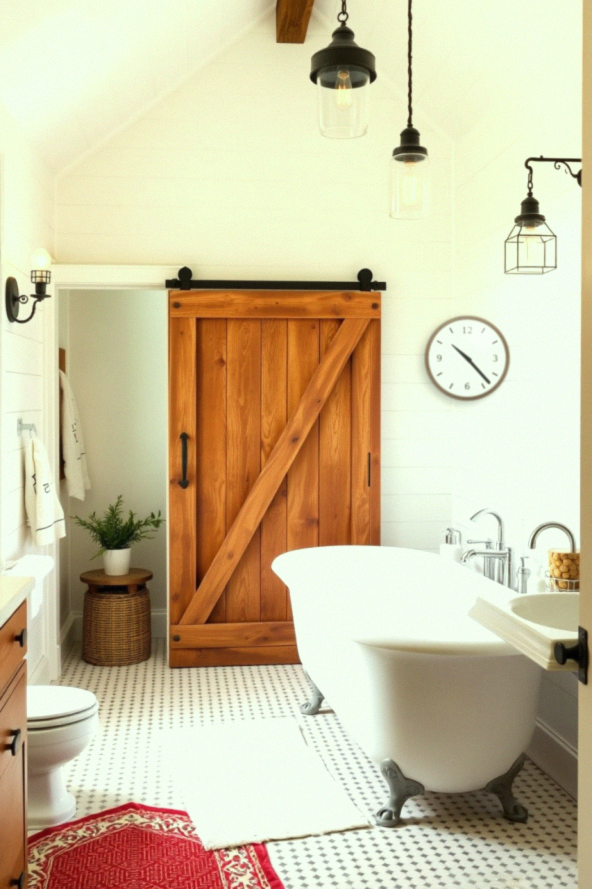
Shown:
10 h 23 min
